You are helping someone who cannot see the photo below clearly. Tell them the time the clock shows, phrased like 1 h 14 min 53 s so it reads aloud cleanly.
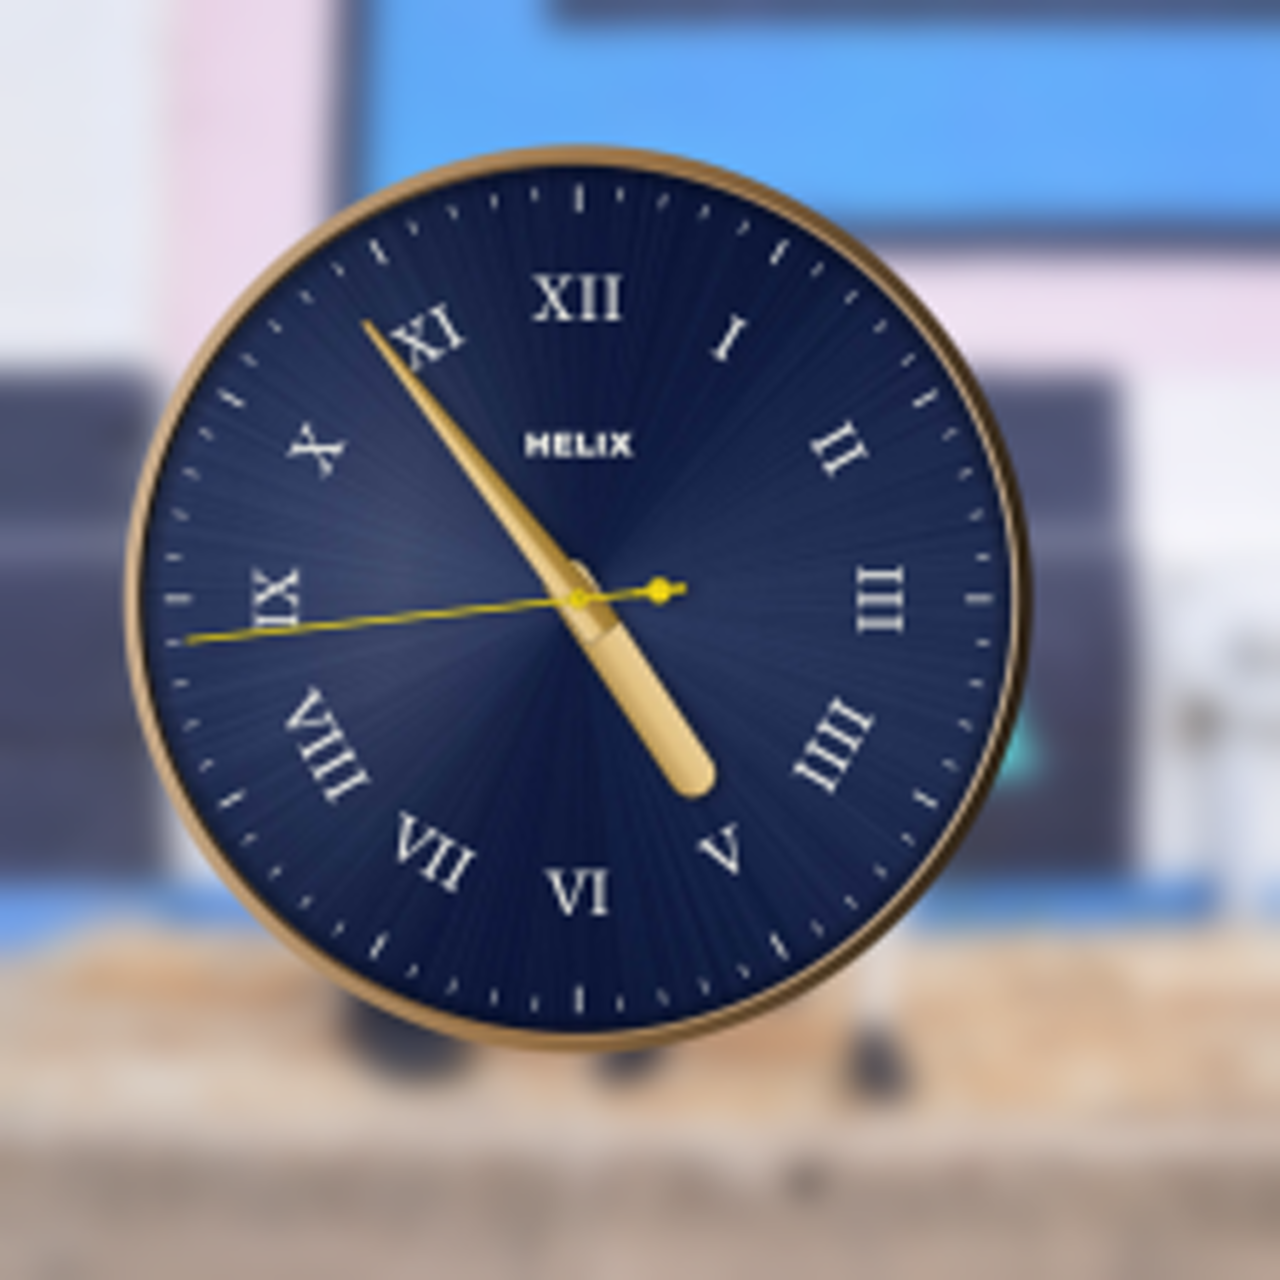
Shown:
4 h 53 min 44 s
